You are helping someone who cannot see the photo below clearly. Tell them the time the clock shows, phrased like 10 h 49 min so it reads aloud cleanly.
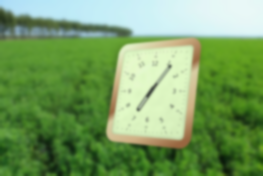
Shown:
7 h 06 min
